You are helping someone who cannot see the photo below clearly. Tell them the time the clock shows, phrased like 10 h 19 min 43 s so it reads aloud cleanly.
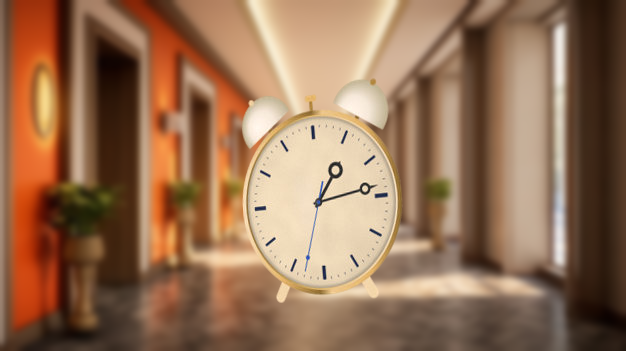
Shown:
1 h 13 min 33 s
